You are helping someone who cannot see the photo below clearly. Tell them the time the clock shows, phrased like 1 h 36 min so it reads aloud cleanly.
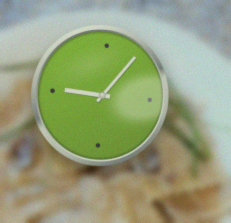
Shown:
9 h 06 min
